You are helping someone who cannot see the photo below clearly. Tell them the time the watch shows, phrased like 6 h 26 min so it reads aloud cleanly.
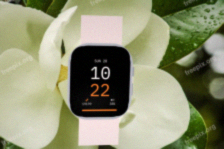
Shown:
10 h 22 min
